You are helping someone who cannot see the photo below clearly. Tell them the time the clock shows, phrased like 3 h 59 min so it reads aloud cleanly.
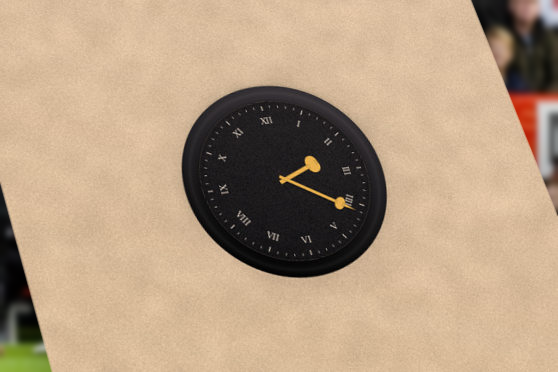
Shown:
2 h 21 min
